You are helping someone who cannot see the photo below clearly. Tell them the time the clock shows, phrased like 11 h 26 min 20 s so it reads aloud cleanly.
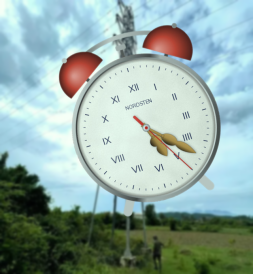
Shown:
5 h 22 min 25 s
